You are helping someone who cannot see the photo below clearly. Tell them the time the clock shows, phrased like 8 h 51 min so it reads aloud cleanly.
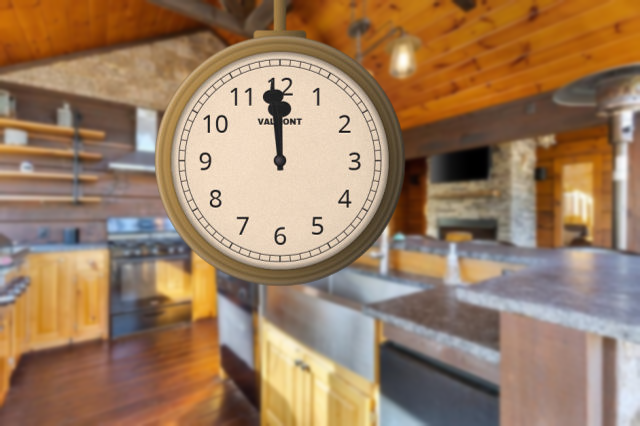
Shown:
11 h 59 min
